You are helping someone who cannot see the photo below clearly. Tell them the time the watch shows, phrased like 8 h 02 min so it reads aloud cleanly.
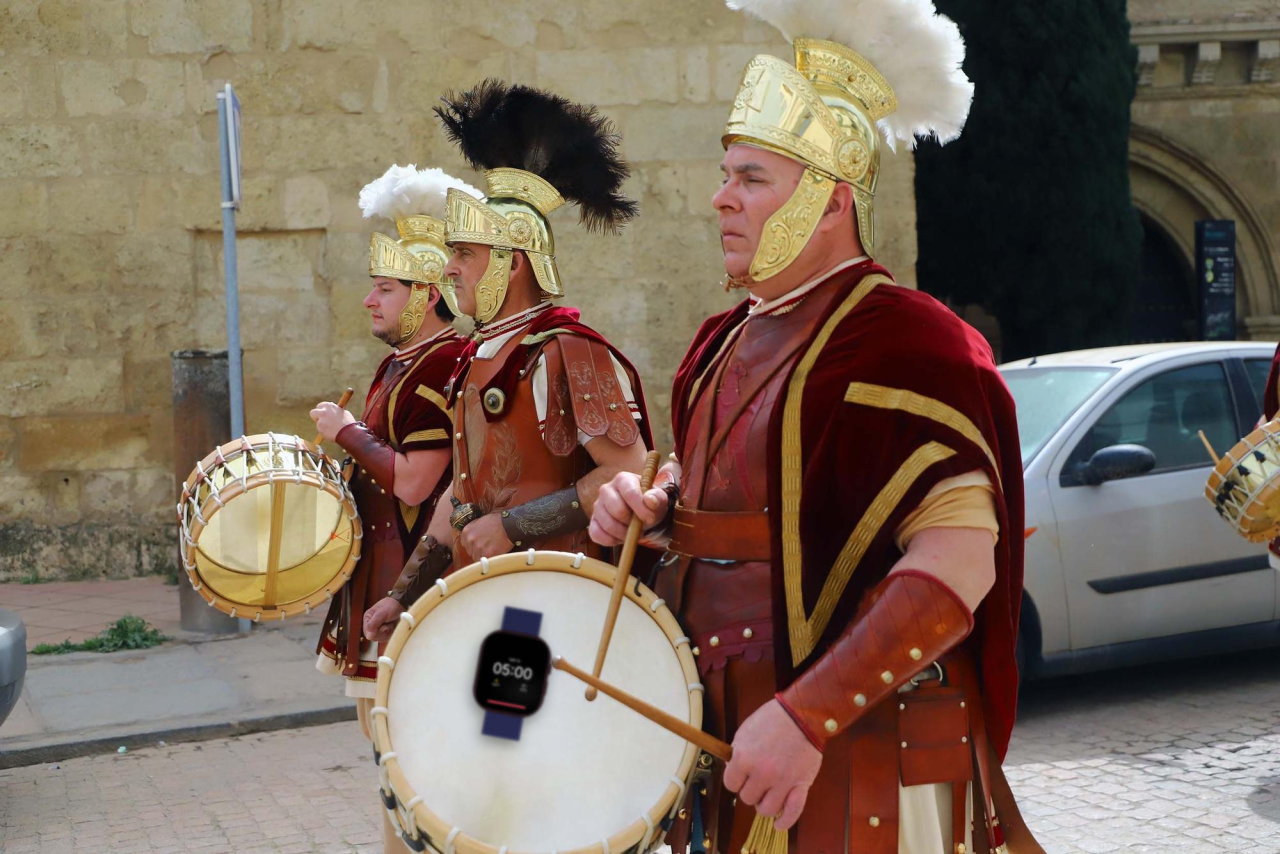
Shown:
5 h 00 min
